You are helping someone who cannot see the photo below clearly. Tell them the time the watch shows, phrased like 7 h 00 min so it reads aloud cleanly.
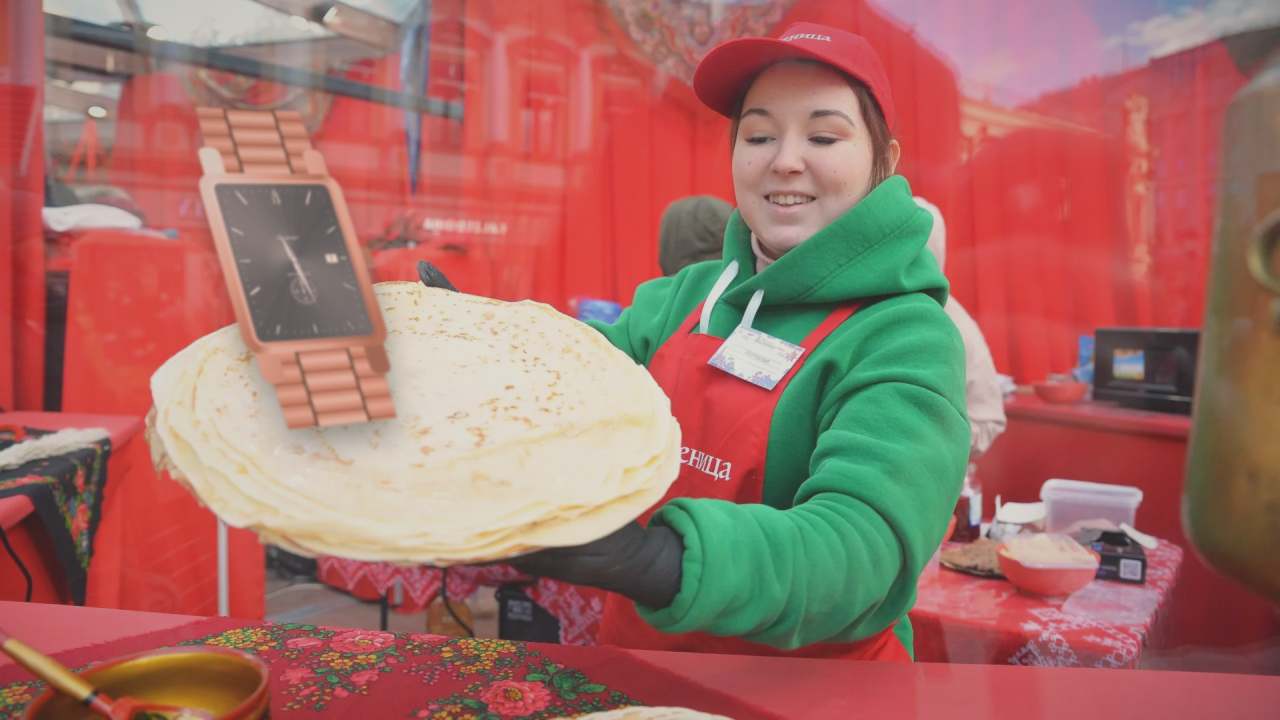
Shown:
11 h 28 min
